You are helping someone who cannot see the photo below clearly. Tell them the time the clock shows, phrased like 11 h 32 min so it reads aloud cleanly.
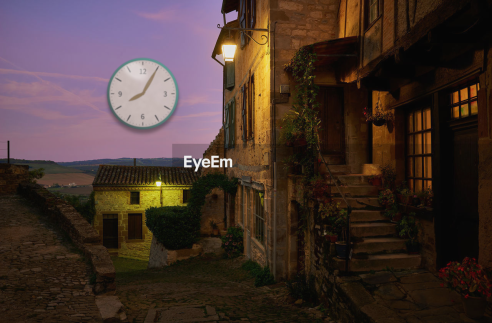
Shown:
8 h 05 min
